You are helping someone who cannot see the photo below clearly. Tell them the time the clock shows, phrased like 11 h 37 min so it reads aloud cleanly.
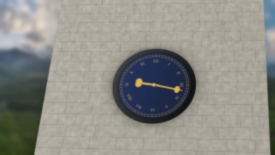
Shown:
9 h 17 min
